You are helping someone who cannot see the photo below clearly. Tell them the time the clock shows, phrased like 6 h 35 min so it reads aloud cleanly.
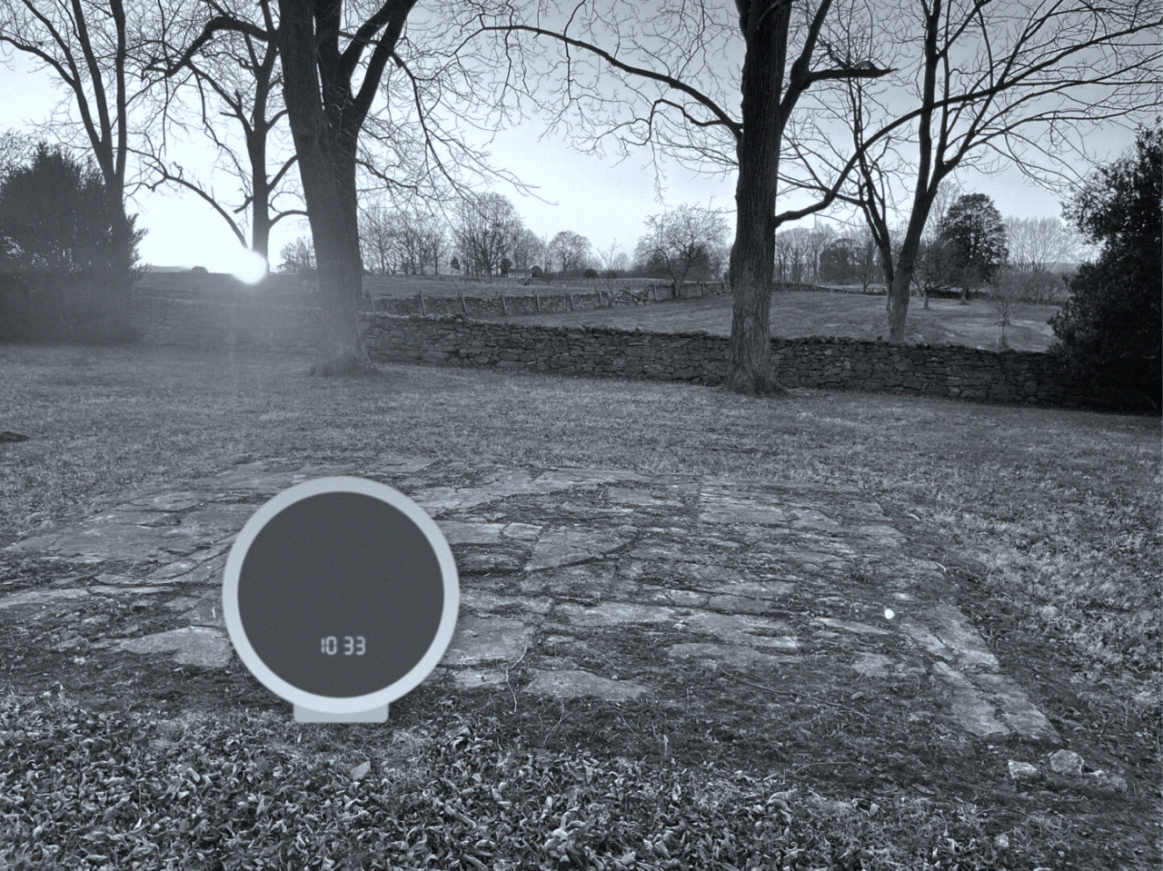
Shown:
10 h 33 min
